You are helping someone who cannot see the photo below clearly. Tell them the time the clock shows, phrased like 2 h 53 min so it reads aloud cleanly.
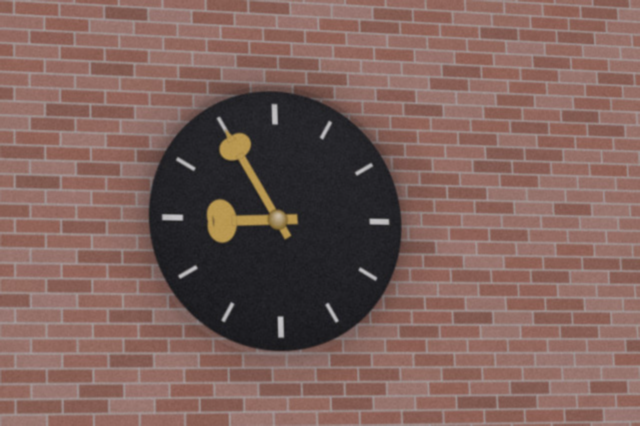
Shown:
8 h 55 min
